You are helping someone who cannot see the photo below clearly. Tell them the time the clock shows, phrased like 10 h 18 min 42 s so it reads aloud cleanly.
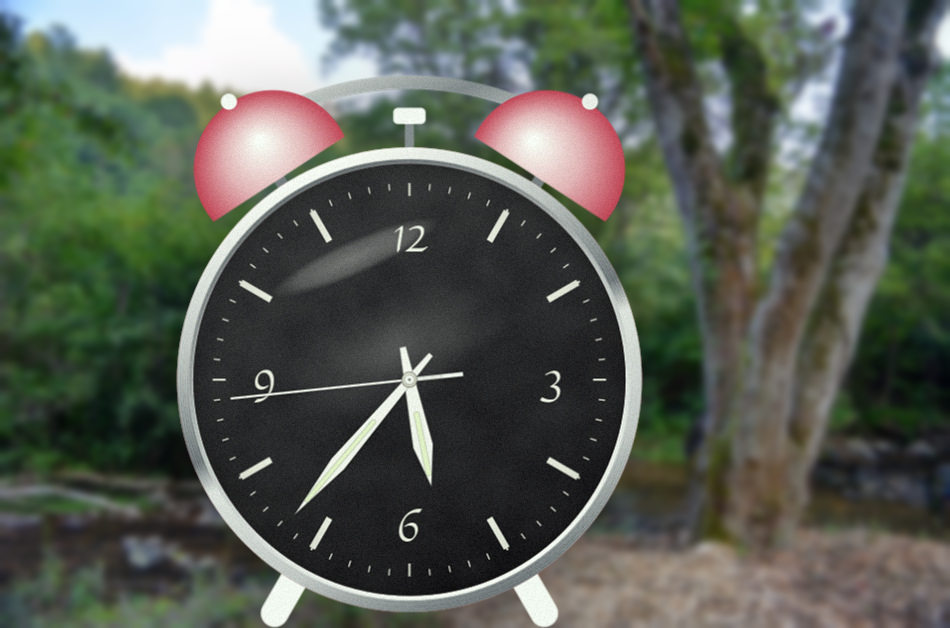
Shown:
5 h 36 min 44 s
